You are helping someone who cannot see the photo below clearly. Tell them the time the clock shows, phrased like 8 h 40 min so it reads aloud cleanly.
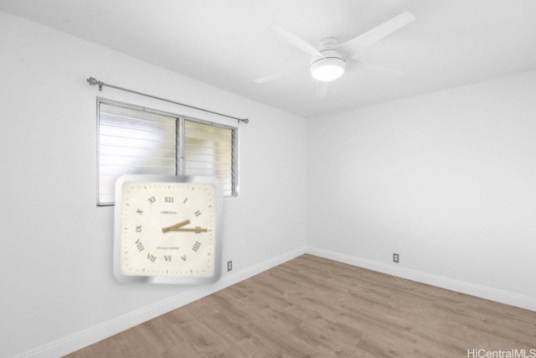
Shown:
2 h 15 min
